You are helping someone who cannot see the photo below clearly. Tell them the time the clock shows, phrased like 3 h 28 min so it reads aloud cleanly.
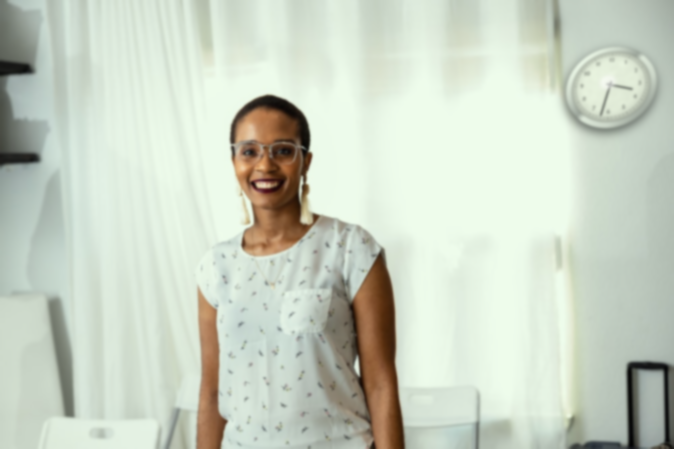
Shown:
3 h 32 min
